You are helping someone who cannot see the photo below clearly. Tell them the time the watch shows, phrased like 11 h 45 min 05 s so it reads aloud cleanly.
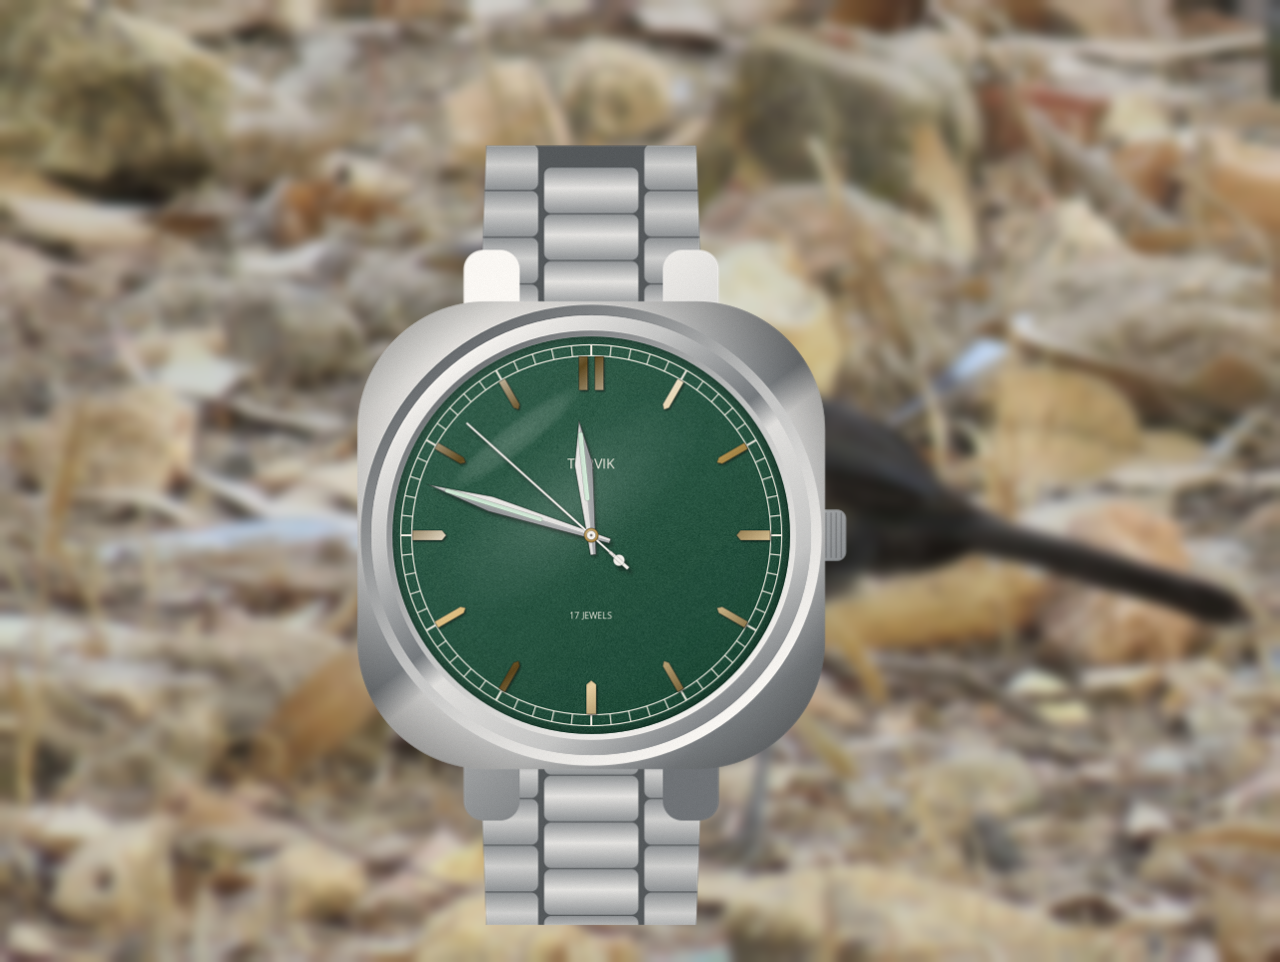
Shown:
11 h 47 min 52 s
